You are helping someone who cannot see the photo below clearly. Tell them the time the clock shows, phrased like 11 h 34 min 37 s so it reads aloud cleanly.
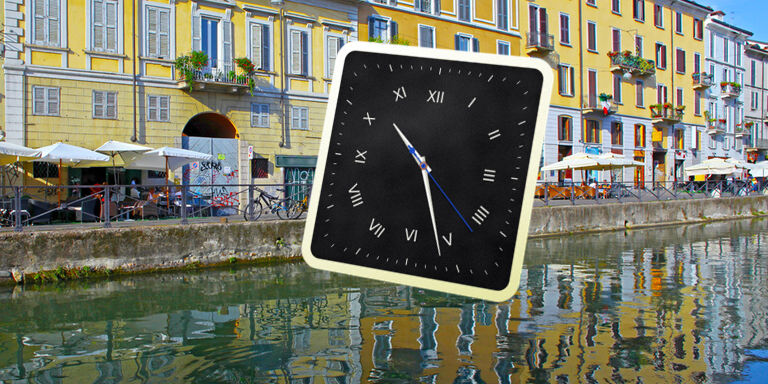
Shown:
10 h 26 min 22 s
